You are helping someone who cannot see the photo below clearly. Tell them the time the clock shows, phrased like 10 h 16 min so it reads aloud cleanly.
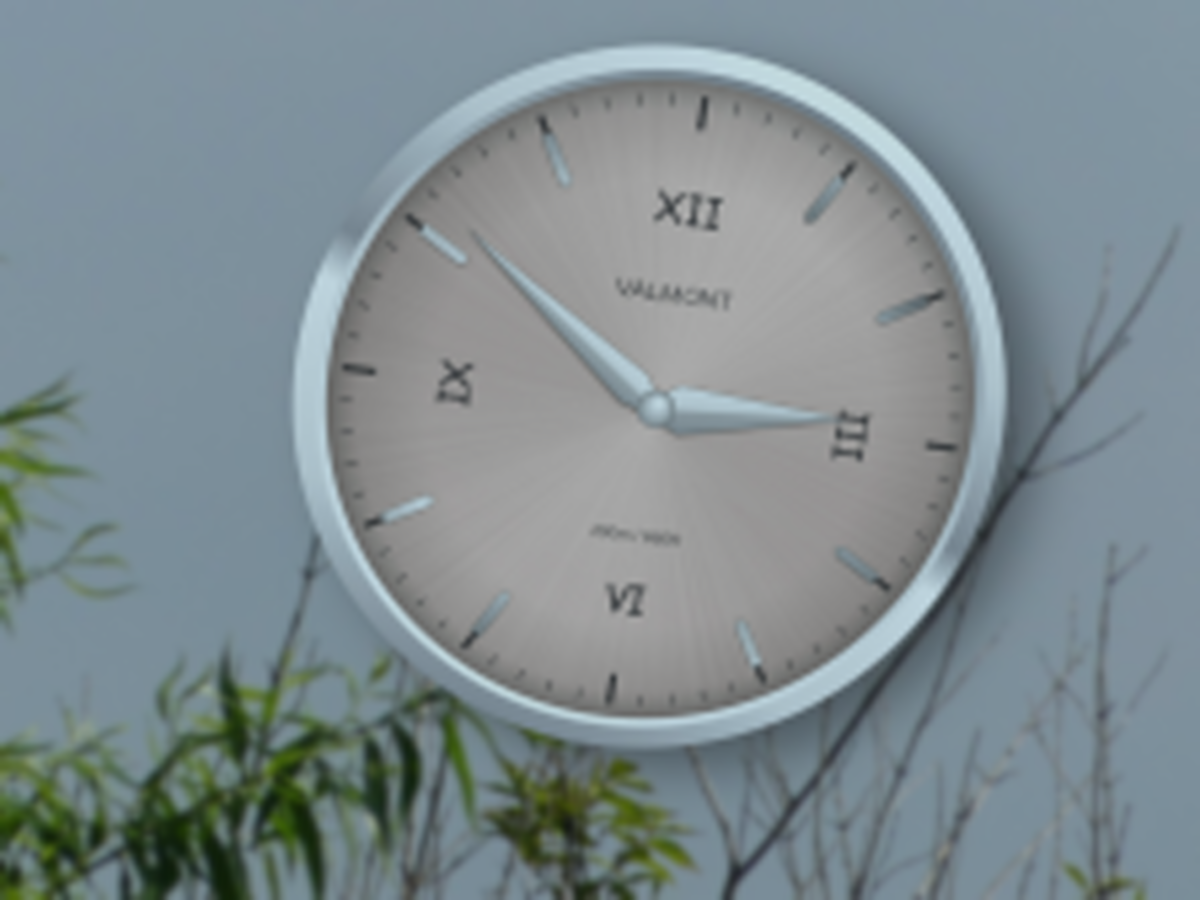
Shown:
2 h 51 min
